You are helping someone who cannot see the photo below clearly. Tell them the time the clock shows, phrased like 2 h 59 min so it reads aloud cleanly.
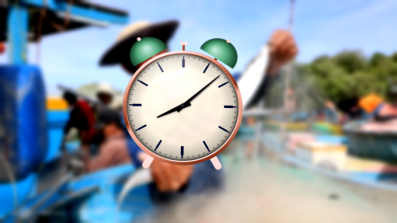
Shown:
8 h 08 min
